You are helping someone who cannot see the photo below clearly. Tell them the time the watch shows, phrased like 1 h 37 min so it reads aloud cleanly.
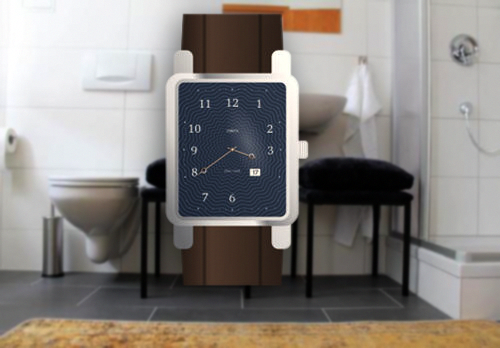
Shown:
3 h 39 min
